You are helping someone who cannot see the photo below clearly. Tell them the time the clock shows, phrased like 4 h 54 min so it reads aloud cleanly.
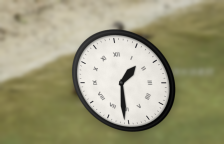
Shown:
1 h 31 min
